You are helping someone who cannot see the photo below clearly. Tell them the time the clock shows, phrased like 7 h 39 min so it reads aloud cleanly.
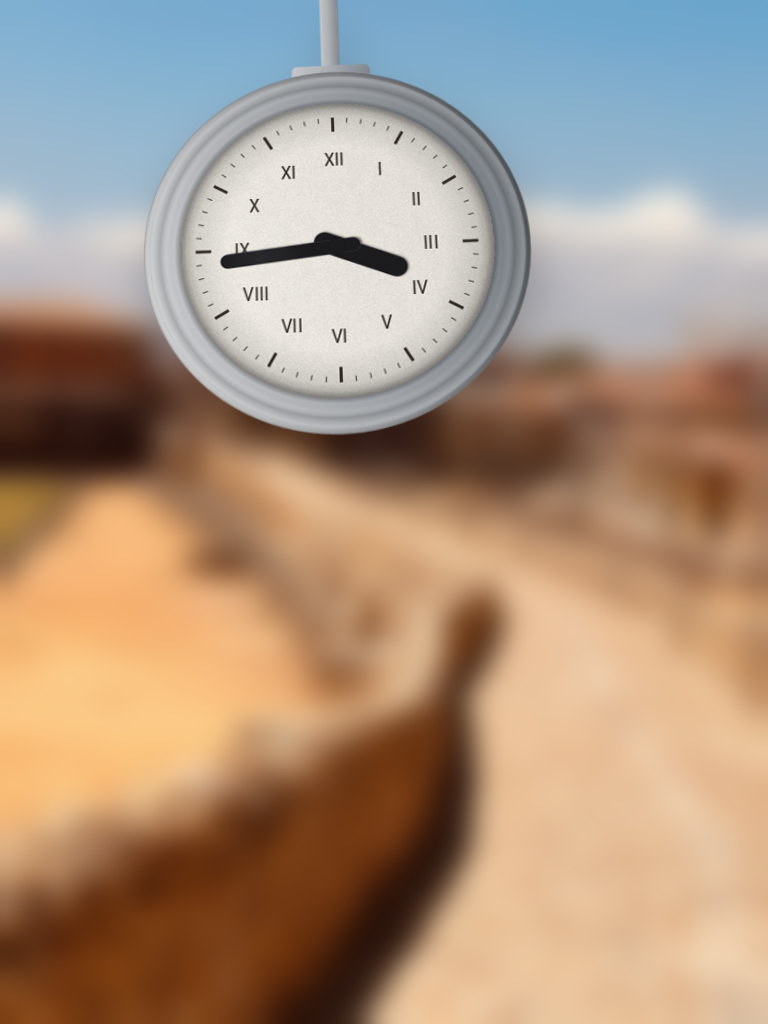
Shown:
3 h 44 min
